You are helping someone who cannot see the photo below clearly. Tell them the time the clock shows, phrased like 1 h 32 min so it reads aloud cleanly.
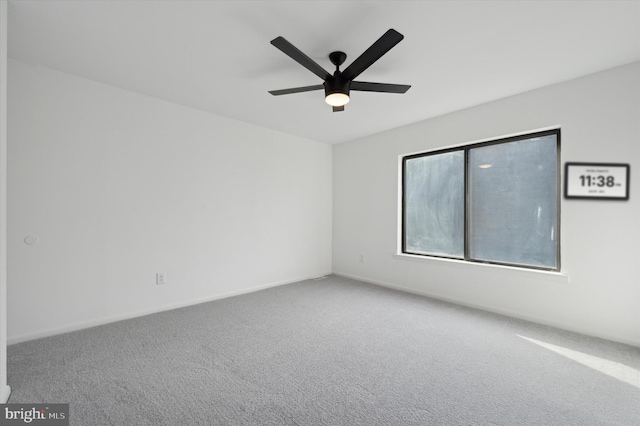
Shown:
11 h 38 min
